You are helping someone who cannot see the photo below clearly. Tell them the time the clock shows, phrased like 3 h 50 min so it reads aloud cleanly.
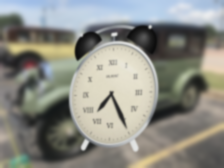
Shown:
7 h 25 min
